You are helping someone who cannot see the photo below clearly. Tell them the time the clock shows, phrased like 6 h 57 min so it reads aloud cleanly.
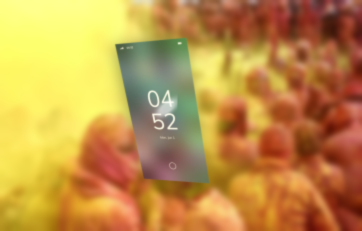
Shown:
4 h 52 min
